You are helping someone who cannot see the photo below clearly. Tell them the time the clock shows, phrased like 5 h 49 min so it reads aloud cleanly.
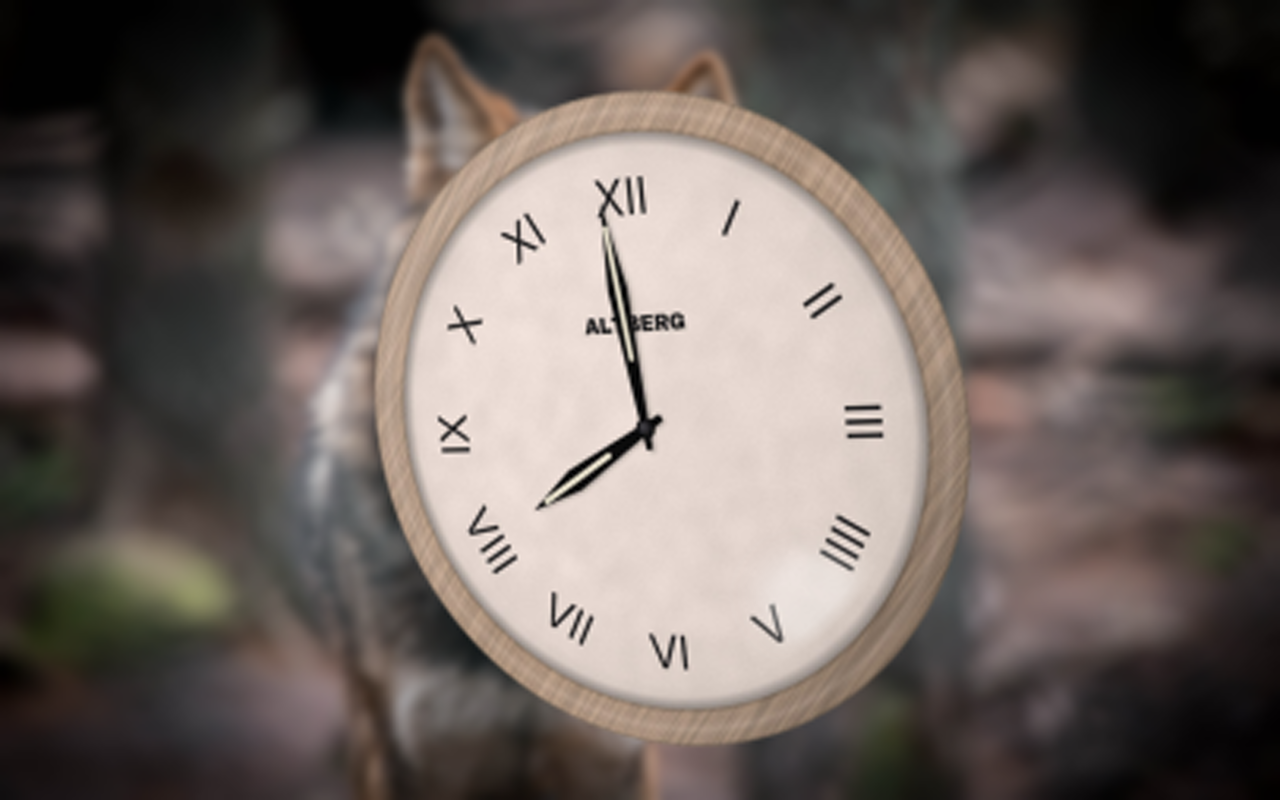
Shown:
7 h 59 min
